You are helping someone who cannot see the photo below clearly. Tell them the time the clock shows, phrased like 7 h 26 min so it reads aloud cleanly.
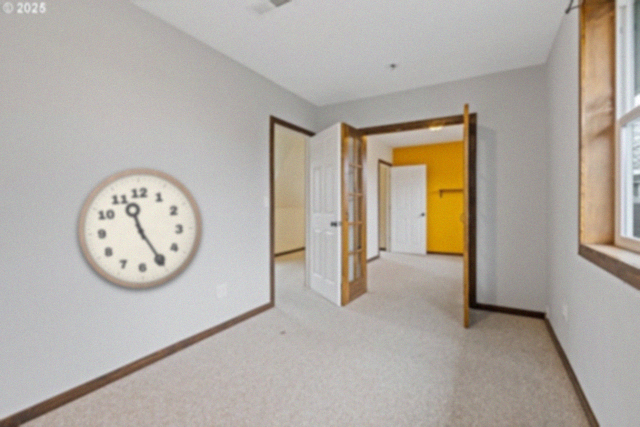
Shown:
11 h 25 min
